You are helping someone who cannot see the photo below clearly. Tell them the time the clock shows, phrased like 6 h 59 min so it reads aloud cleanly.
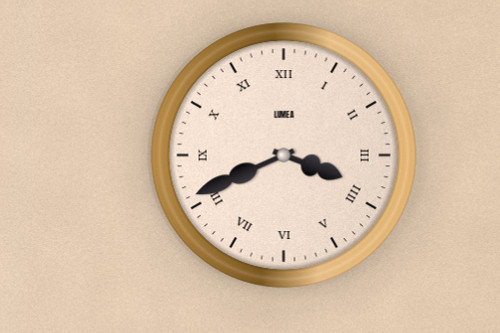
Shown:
3 h 41 min
